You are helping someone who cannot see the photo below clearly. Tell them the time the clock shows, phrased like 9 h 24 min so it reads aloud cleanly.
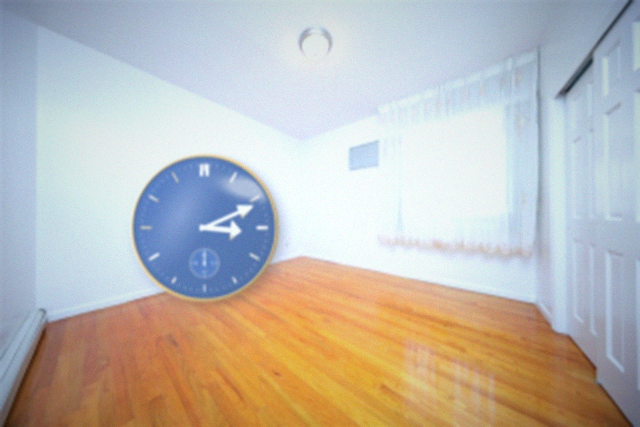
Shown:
3 h 11 min
